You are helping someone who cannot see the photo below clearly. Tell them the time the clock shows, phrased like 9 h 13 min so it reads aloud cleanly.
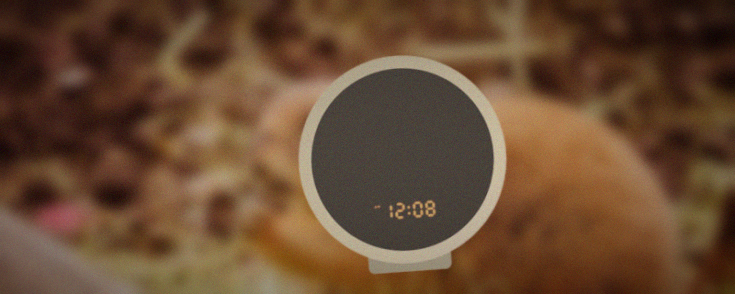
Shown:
12 h 08 min
